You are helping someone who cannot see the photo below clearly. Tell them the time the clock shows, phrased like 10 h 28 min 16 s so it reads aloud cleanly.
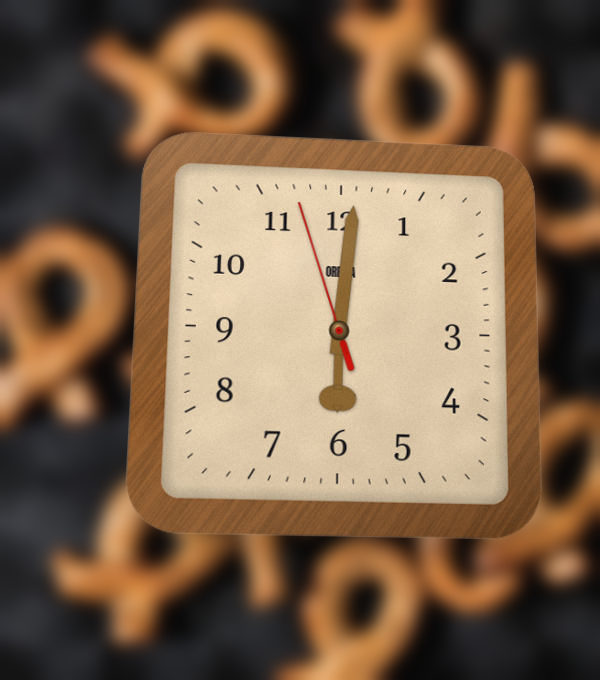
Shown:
6 h 00 min 57 s
